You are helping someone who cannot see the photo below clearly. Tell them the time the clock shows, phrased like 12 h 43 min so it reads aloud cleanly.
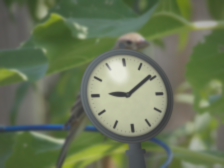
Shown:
9 h 09 min
